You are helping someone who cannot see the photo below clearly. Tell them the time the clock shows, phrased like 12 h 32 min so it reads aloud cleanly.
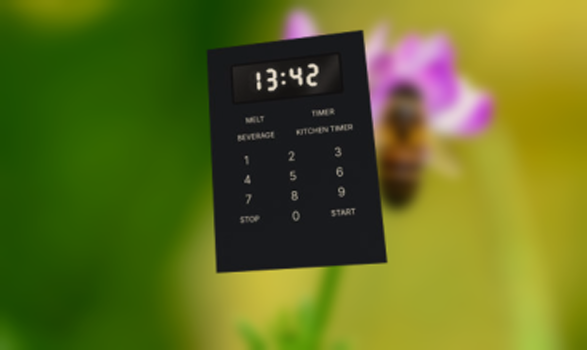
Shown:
13 h 42 min
